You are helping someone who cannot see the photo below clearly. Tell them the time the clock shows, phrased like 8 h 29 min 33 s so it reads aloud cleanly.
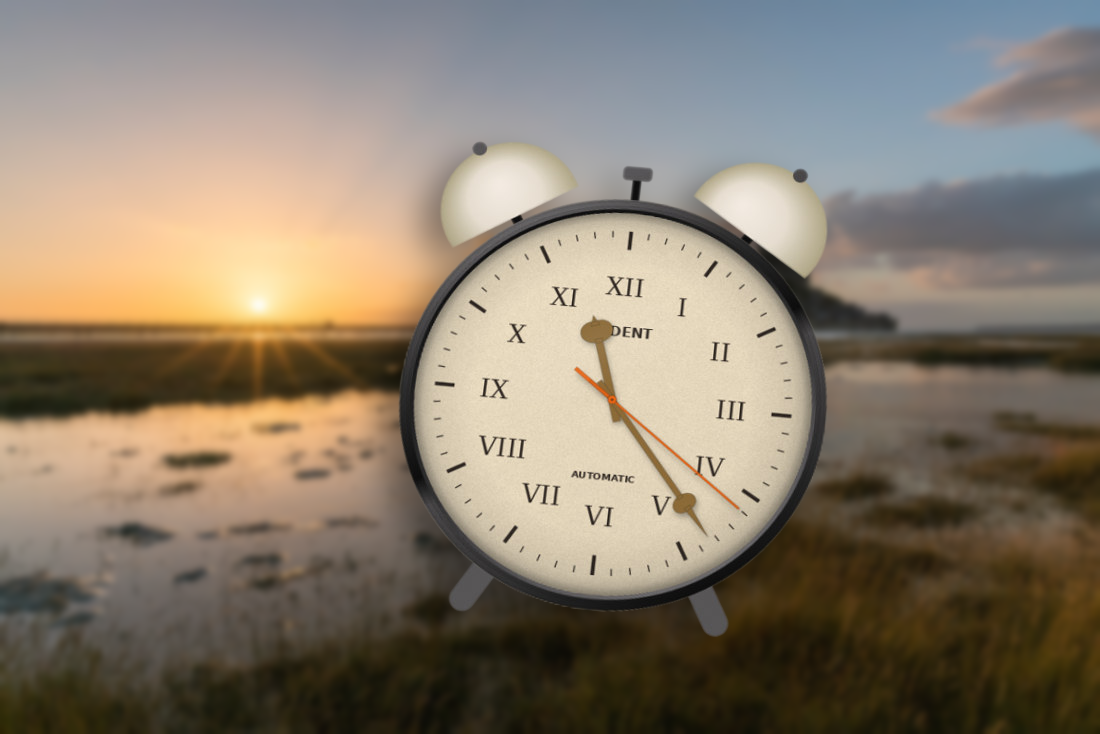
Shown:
11 h 23 min 21 s
